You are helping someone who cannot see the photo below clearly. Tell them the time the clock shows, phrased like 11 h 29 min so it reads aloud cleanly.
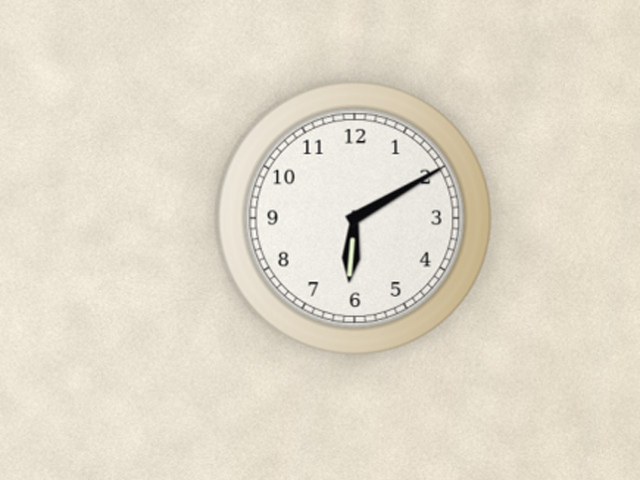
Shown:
6 h 10 min
